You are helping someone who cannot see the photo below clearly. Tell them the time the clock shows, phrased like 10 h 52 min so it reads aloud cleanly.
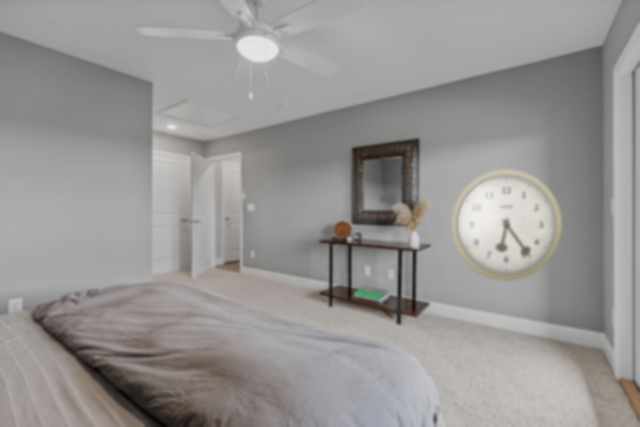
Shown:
6 h 24 min
